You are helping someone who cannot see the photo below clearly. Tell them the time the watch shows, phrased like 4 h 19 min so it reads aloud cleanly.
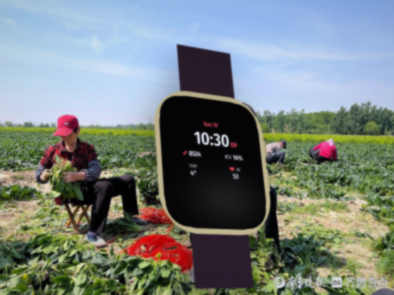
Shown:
10 h 30 min
